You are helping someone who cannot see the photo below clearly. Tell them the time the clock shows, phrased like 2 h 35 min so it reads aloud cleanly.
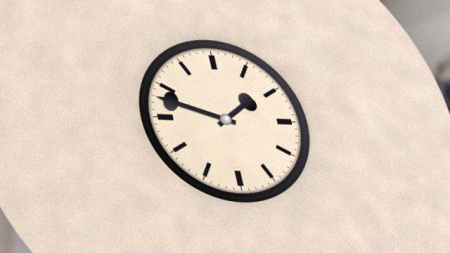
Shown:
1 h 48 min
